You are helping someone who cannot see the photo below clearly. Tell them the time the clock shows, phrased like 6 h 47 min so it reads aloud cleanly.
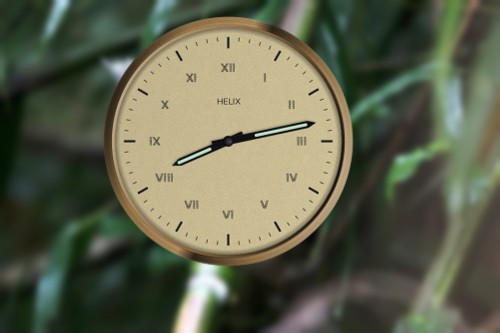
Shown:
8 h 13 min
